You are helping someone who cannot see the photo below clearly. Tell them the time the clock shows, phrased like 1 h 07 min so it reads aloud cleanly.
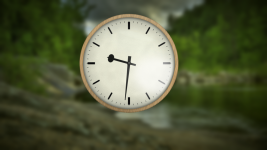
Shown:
9 h 31 min
